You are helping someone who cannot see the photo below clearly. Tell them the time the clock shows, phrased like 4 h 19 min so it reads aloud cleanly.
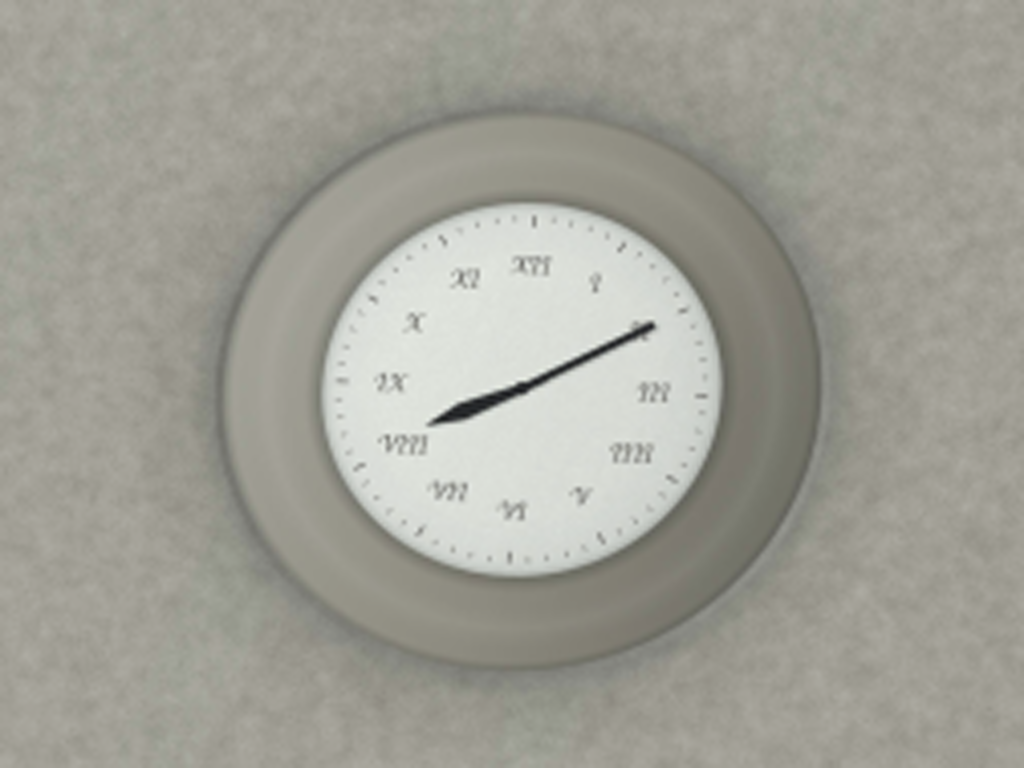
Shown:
8 h 10 min
